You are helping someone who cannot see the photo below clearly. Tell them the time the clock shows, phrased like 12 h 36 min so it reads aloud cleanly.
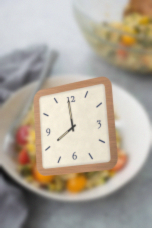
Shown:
7 h 59 min
